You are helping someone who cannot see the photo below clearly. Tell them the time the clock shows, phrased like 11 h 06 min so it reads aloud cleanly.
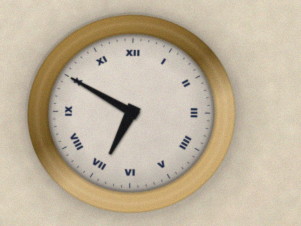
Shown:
6 h 50 min
